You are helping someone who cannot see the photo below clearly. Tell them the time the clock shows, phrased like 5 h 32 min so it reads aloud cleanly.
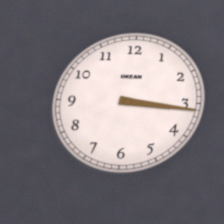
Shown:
3 h 16 min
